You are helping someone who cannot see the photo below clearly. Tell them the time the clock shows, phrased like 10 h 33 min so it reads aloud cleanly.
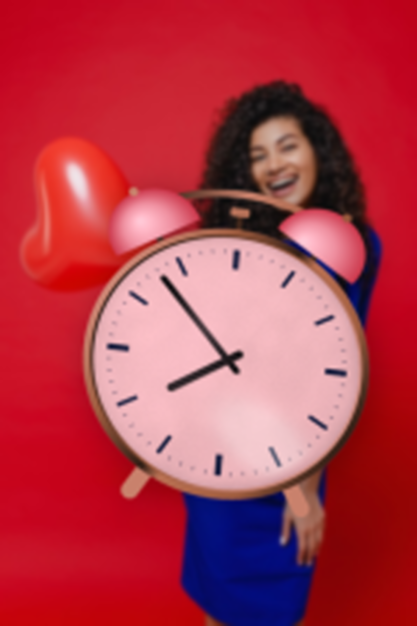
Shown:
7 h 53 min
